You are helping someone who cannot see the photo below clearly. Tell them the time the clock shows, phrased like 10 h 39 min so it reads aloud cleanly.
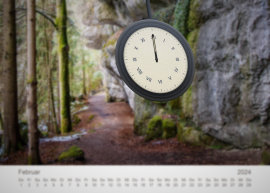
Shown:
12 h 00 min
